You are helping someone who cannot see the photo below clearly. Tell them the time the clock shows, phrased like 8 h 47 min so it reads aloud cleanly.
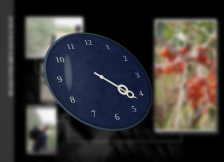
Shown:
4 h 22 min
